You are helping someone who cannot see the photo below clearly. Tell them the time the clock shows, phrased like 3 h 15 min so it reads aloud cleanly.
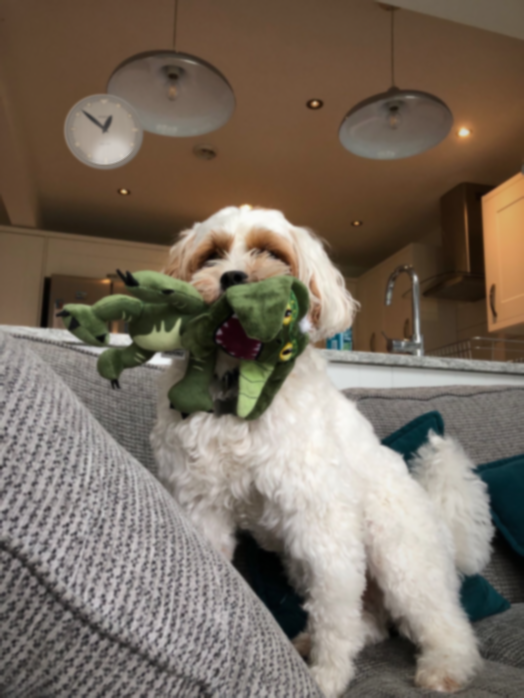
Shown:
12 h 52 min
